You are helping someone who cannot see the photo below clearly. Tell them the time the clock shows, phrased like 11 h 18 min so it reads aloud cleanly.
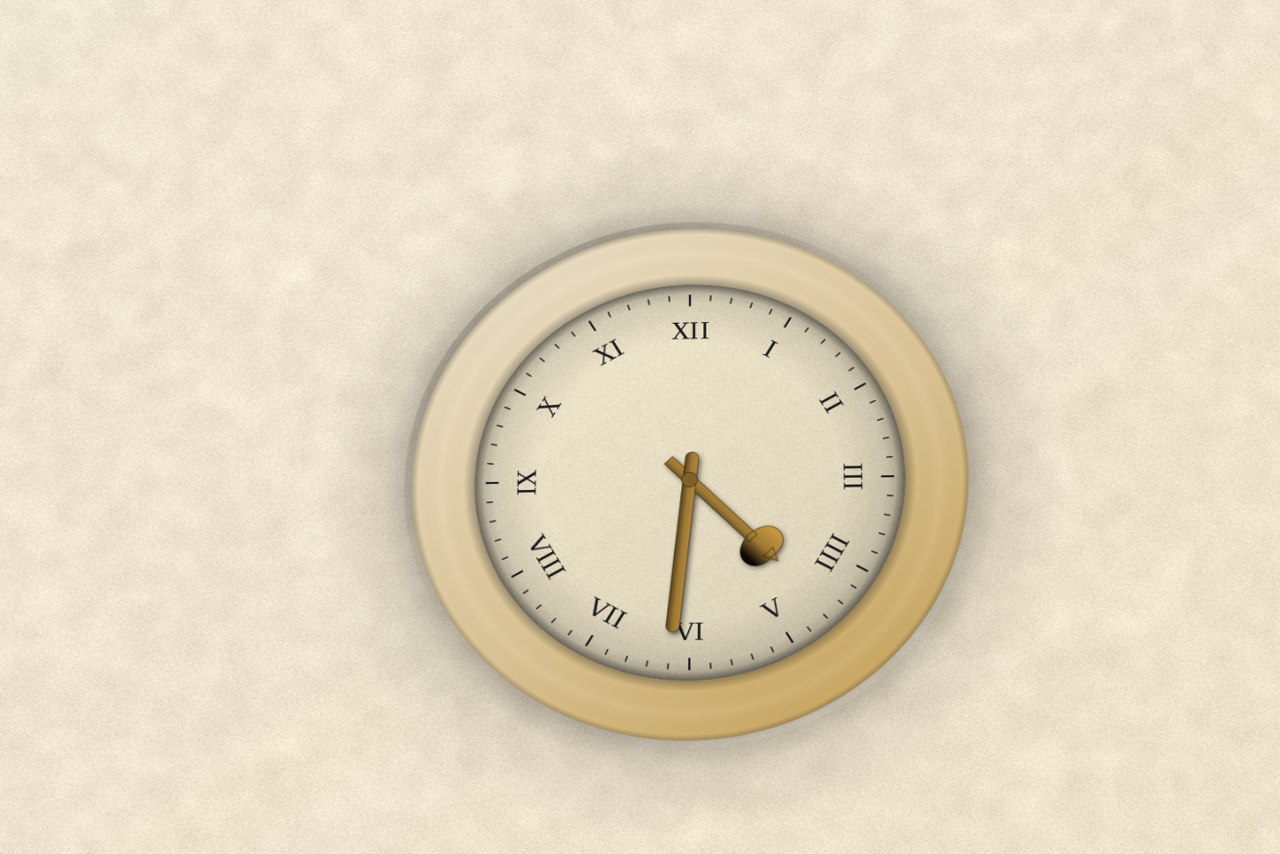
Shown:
4 h 31 min
